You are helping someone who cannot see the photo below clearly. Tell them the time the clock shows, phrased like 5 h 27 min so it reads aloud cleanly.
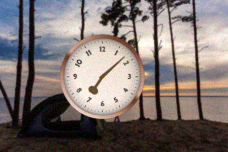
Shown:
7 h 08 min
